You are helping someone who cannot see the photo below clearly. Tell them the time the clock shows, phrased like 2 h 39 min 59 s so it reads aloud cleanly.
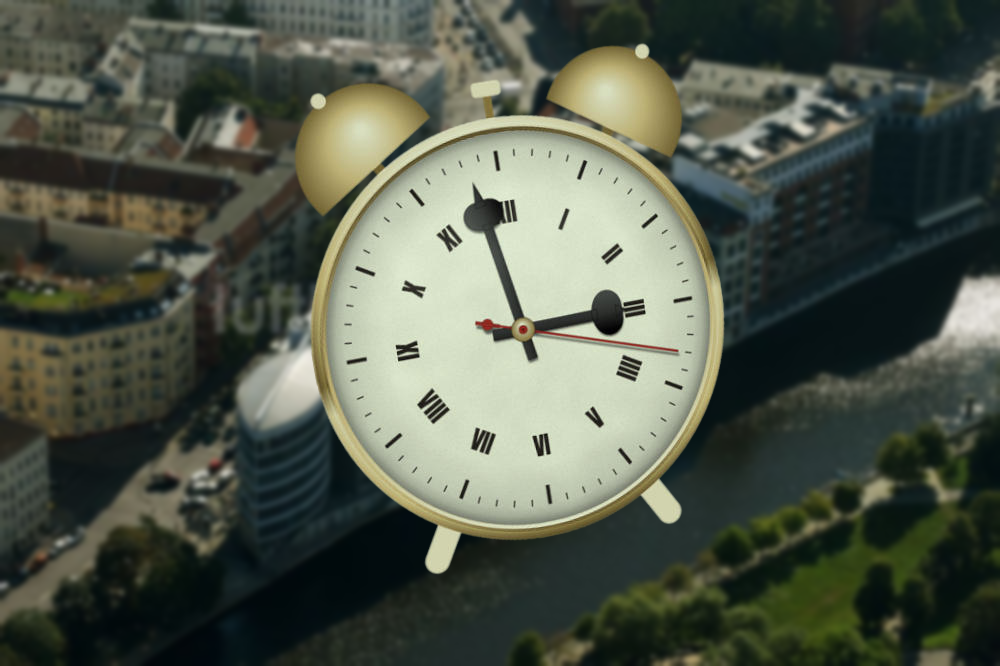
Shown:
2 h 58 min 18 s
